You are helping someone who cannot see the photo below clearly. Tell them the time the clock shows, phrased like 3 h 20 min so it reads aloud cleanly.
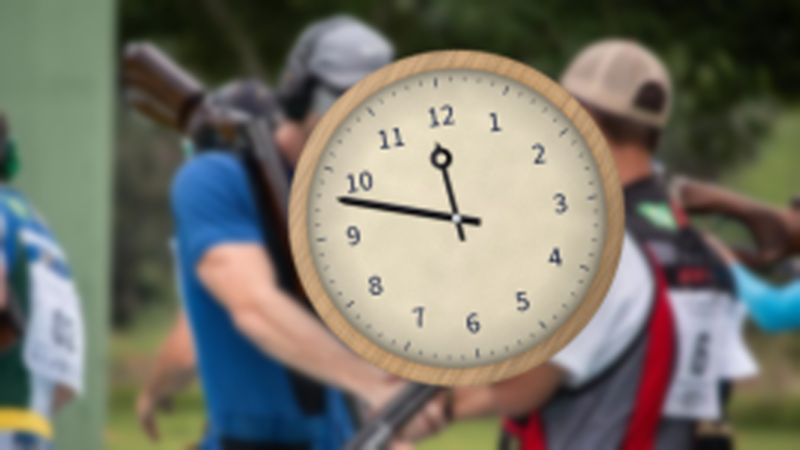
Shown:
11 h 48 min
